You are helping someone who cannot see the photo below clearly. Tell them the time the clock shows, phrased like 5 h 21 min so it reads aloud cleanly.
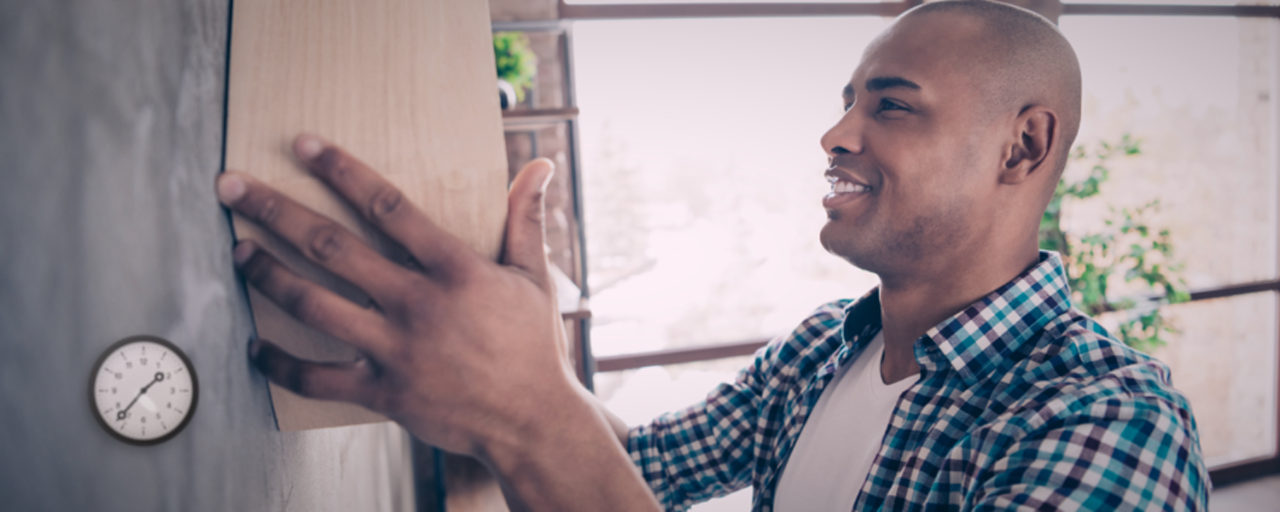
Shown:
1 h 37 min
